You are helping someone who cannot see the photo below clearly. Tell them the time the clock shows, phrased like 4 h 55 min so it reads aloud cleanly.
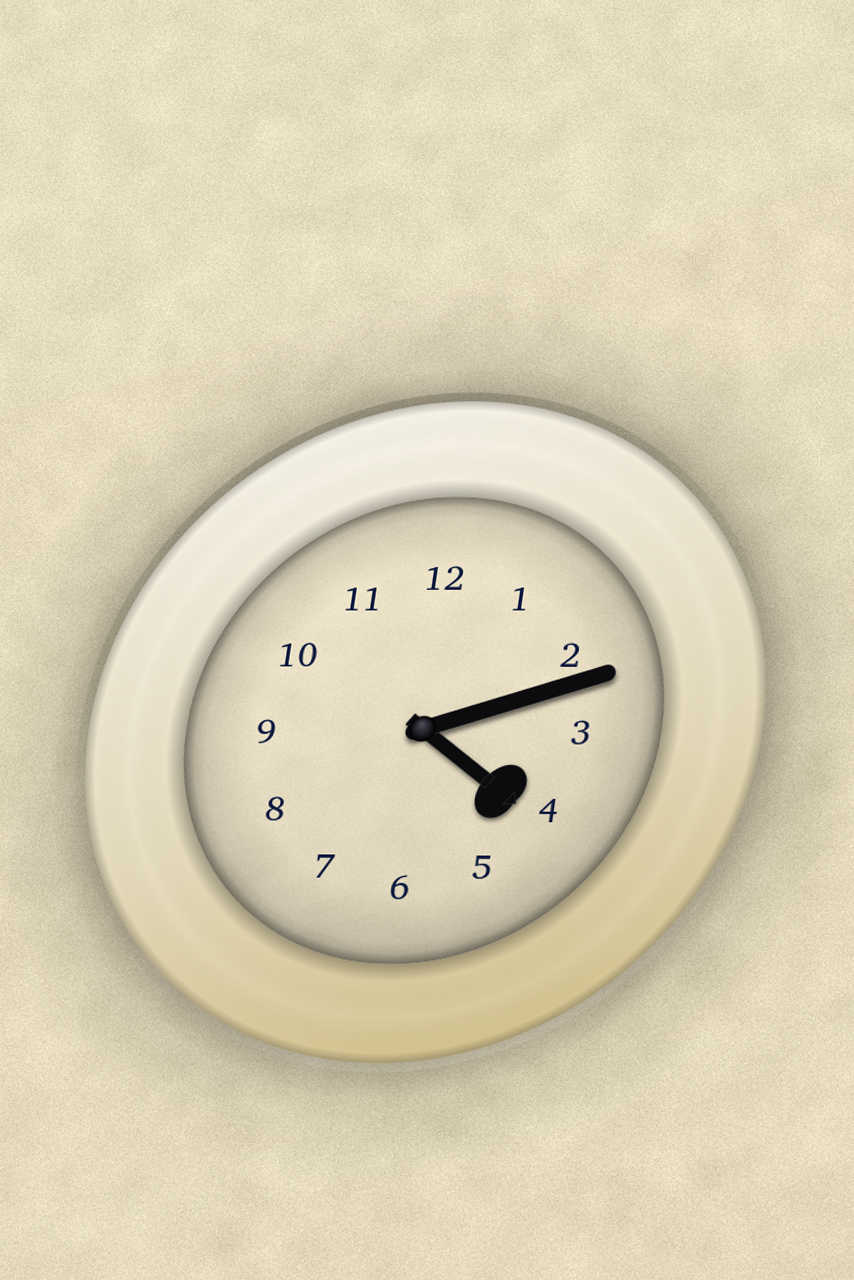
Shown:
4 h 12 min
